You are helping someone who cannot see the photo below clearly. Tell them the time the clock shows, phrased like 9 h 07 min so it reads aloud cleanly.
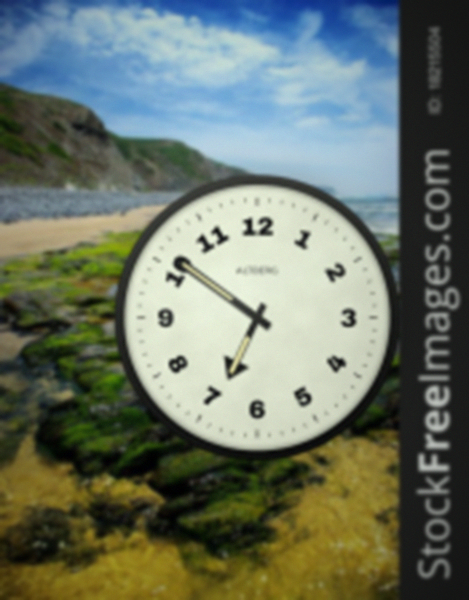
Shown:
6 h 51 min
